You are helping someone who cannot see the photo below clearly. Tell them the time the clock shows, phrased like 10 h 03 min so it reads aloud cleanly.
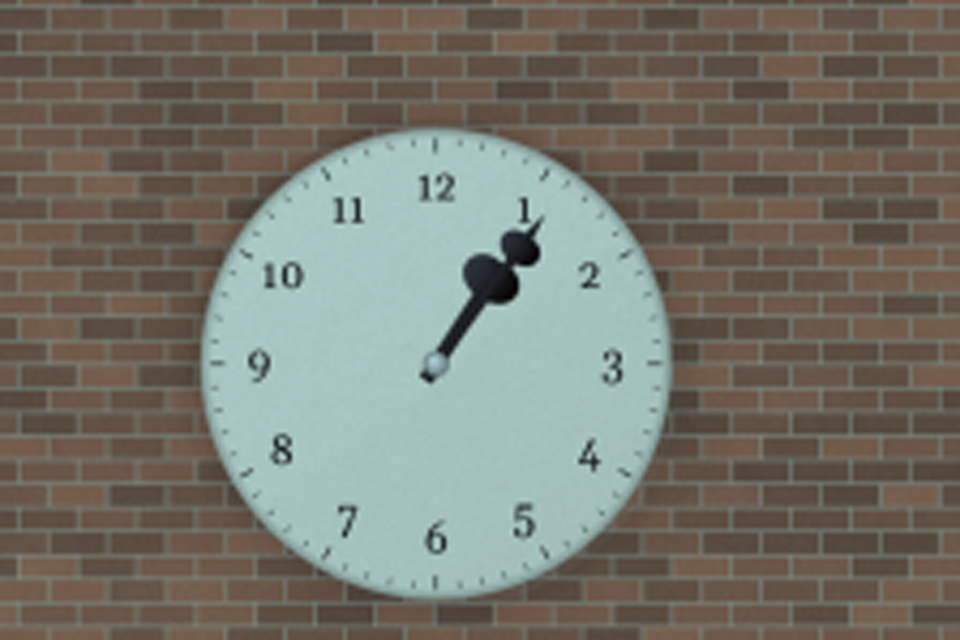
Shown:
1 h 06 min
